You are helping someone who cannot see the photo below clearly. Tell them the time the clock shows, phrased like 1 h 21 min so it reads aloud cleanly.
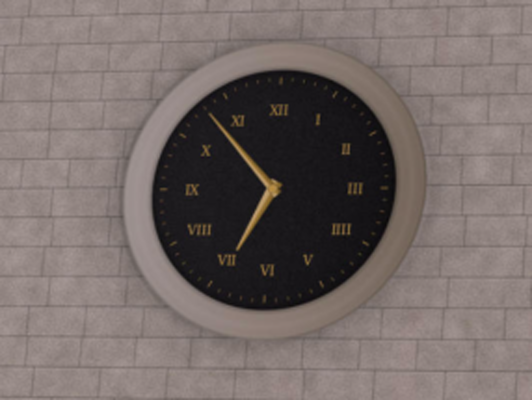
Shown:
6 h 53 min
